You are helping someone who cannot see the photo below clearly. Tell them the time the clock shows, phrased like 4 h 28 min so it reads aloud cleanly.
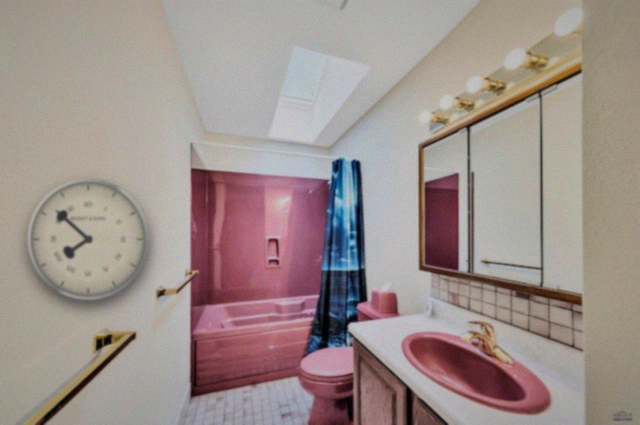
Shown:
7 h 52 min
